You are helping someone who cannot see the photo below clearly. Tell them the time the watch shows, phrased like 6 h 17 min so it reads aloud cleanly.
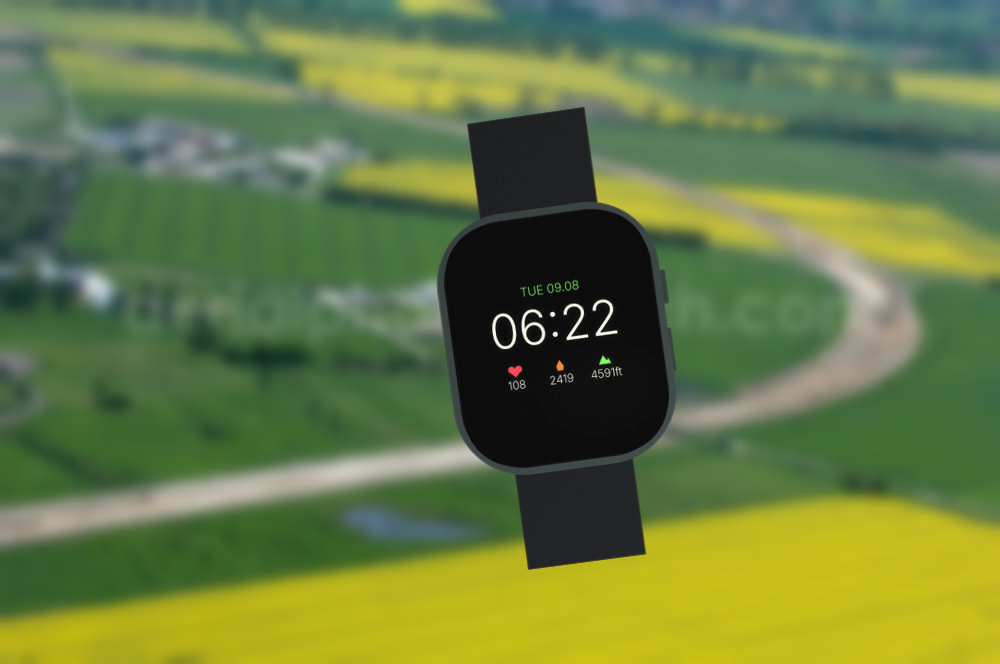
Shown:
6 h 22 min
